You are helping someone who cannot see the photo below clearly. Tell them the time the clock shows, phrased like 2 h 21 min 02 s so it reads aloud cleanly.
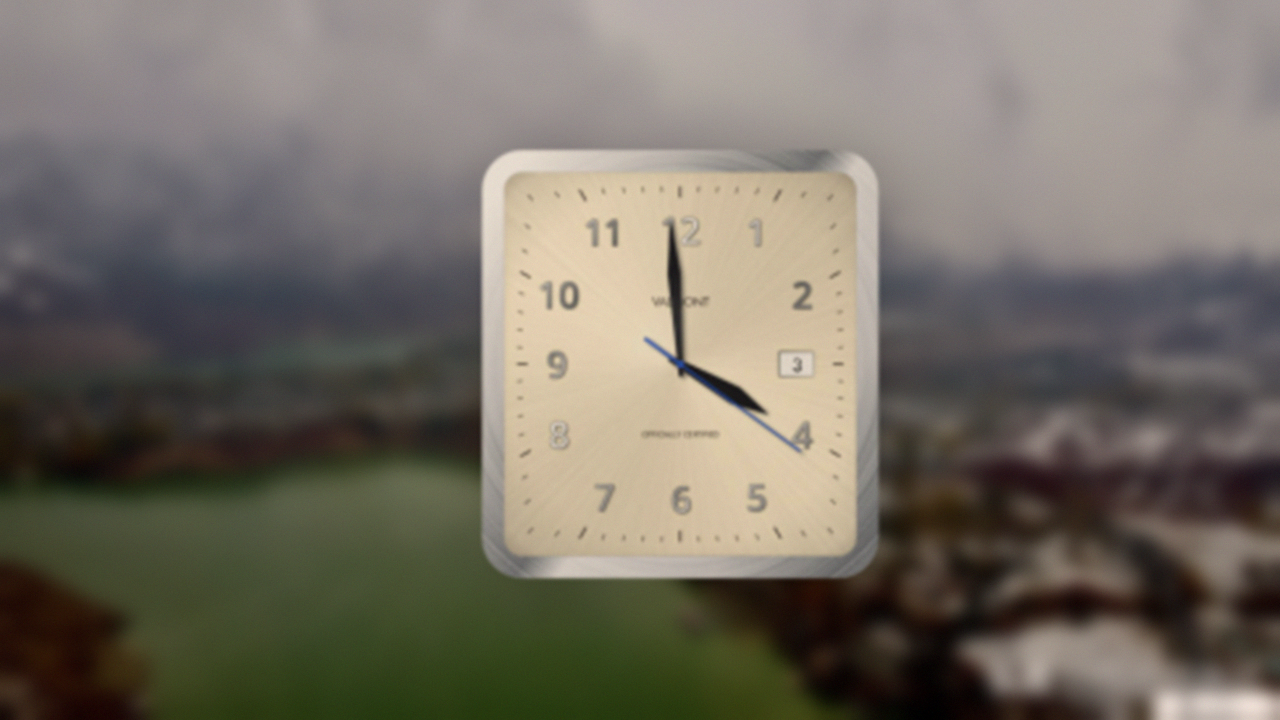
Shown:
3 h 59 min 21 s
